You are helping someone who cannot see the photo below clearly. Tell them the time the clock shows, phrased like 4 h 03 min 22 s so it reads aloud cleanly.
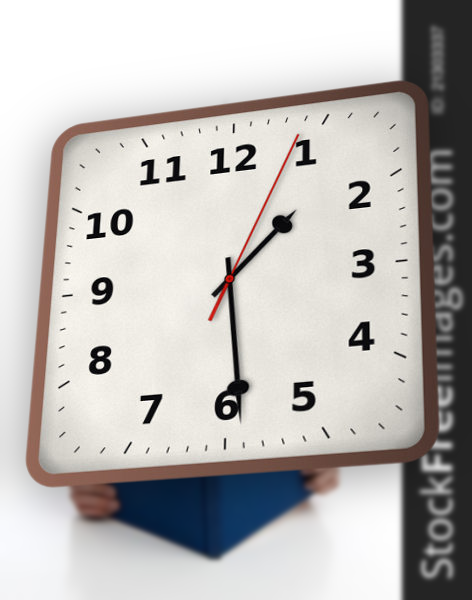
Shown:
1 h 29 min 04 s
